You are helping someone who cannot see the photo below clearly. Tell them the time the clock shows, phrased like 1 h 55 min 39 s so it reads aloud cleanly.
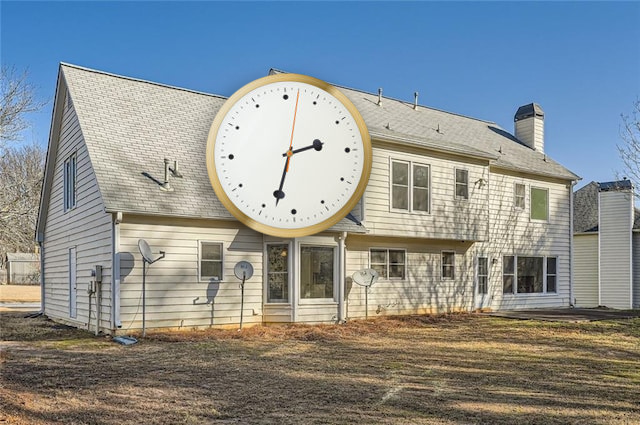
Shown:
2 h 33 min 02 s
